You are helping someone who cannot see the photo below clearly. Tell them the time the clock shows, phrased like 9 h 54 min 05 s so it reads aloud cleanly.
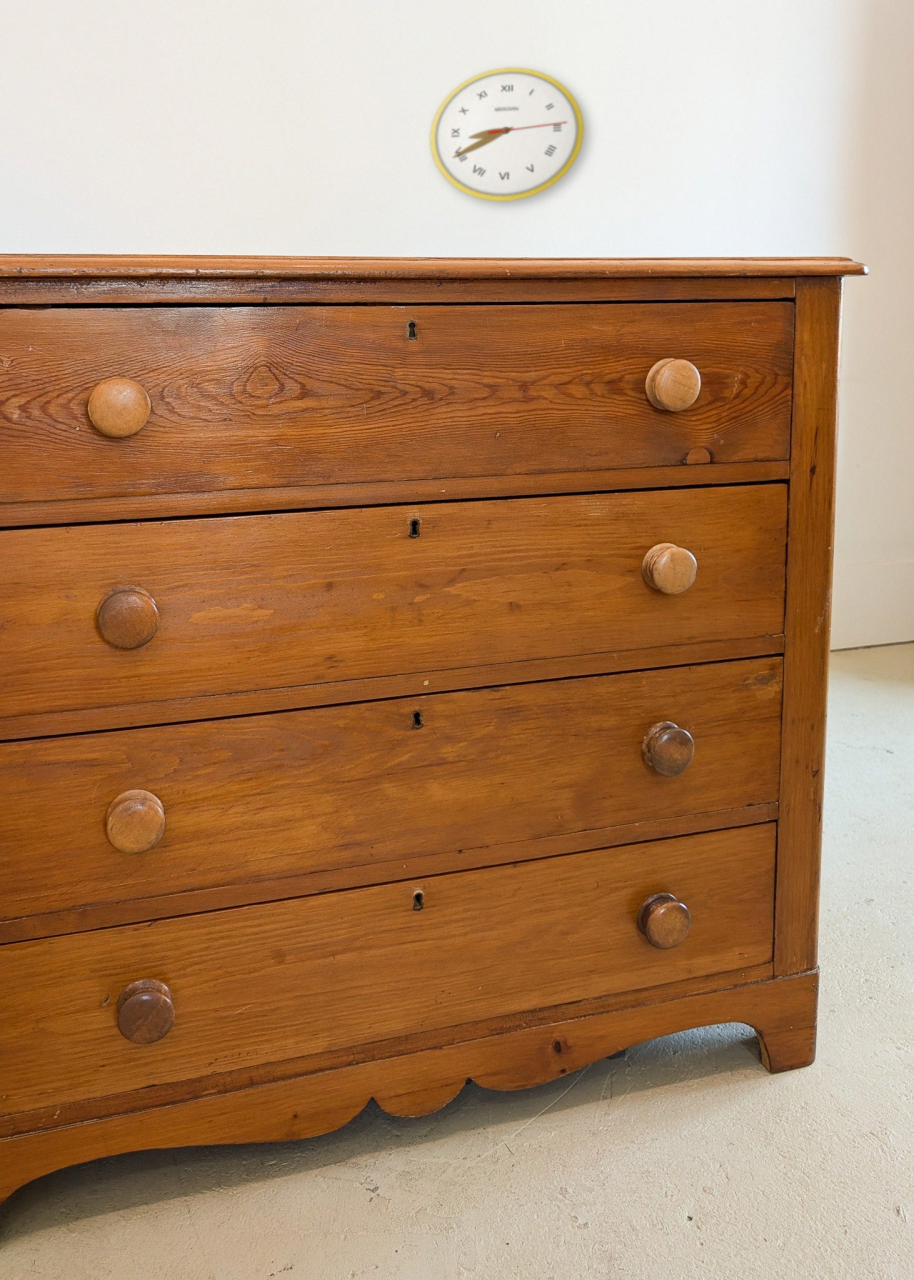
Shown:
8 h 40 min 14 s
